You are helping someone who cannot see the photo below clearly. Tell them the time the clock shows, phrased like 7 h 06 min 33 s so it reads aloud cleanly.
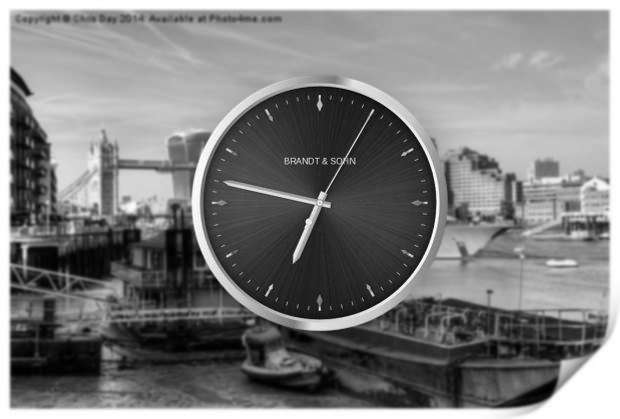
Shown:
6 h 47 min 05 s
